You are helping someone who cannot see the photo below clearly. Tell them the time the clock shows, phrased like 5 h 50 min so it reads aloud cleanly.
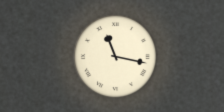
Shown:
11 h 17 min
